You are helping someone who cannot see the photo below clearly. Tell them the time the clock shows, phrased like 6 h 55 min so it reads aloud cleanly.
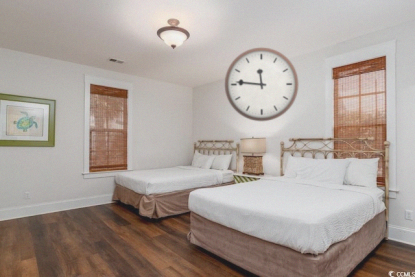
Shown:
11 h 46 min
